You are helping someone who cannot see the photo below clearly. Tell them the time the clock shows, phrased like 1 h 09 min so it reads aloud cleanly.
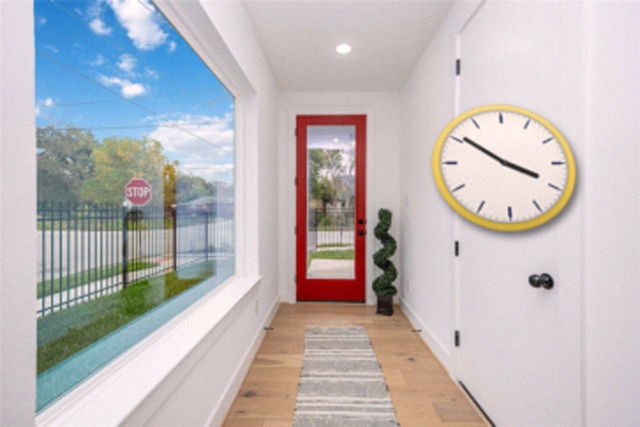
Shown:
3 h 51 min
